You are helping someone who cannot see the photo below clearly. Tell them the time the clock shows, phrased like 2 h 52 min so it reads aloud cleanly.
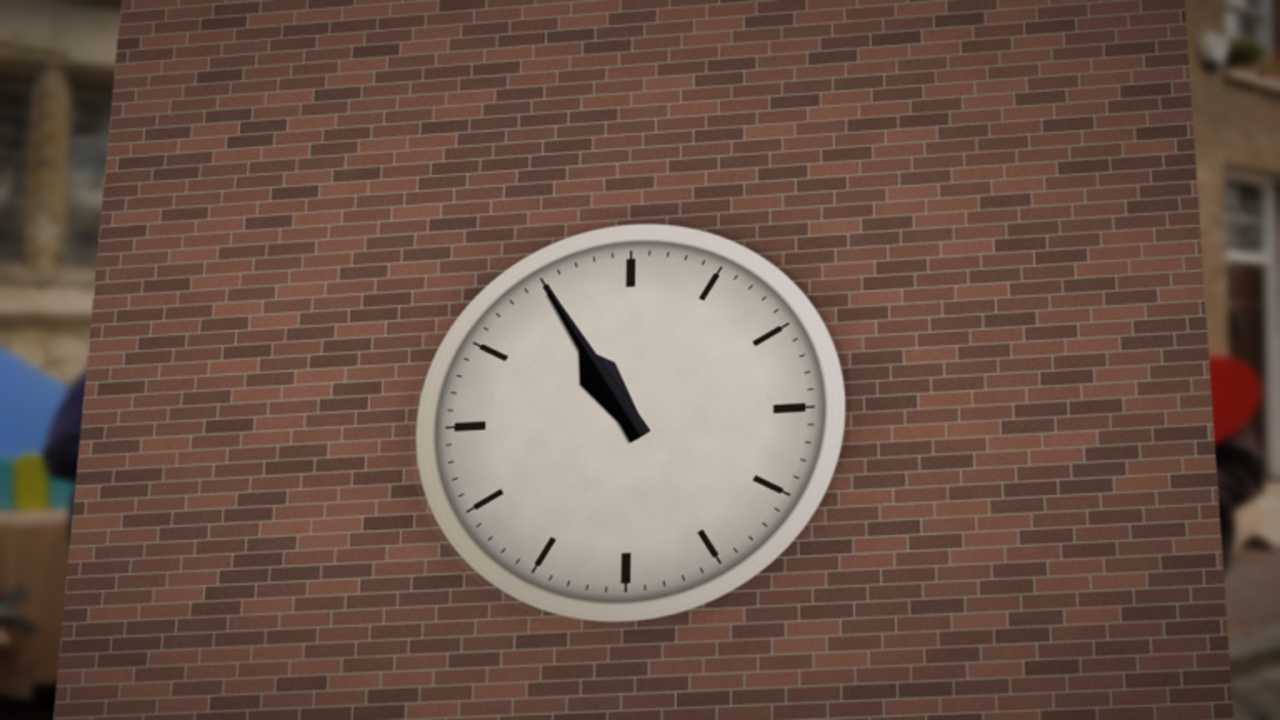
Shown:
10 h 55 min
